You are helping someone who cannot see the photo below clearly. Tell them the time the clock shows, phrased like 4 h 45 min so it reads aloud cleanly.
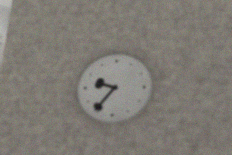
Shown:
9 h 36 min
